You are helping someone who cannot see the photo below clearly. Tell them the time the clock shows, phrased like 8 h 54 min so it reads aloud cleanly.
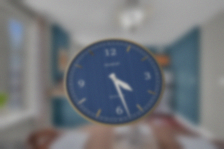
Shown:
4 h 28 min
